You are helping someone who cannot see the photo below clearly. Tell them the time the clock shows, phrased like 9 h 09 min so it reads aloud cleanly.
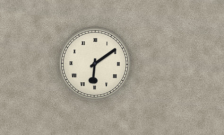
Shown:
6 h 09 min
